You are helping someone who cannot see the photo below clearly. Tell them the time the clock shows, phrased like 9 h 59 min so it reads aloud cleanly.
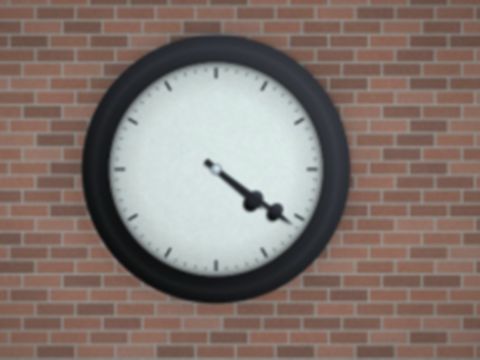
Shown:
4 h 21 min
